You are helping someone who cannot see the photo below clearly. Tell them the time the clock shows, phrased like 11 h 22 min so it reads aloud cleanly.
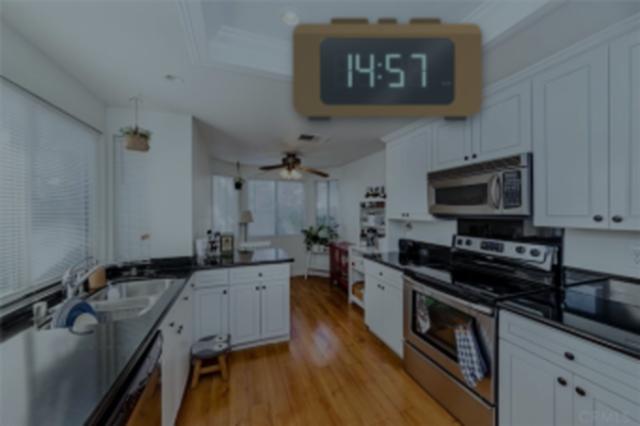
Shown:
14 h 57 min
